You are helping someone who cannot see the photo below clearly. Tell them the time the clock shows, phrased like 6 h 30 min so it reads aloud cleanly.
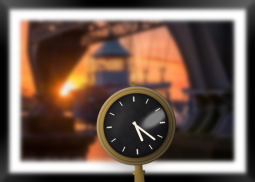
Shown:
5 h 22 min
